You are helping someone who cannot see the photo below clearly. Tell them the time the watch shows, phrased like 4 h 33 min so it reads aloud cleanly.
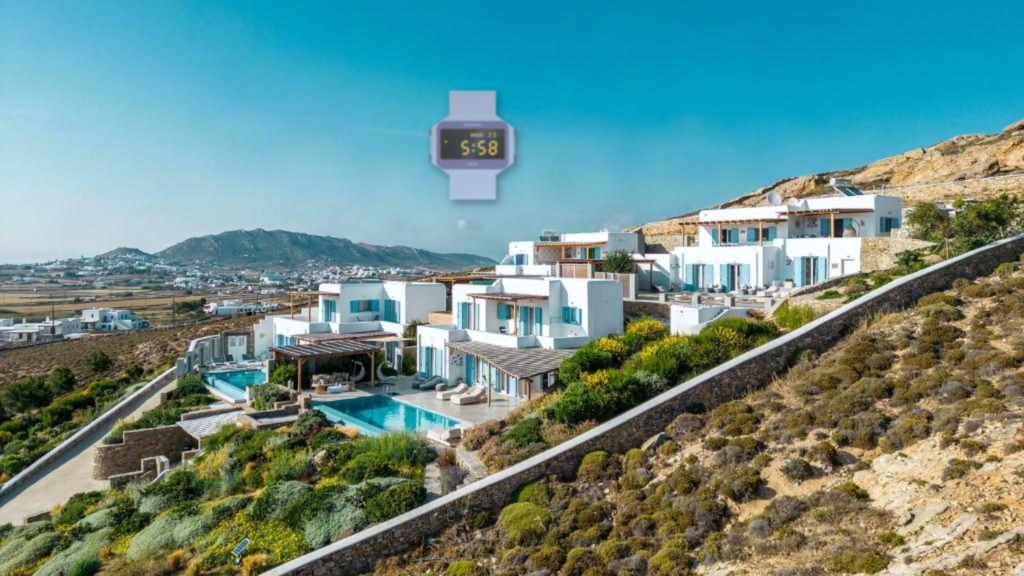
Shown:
5 h 58 min
